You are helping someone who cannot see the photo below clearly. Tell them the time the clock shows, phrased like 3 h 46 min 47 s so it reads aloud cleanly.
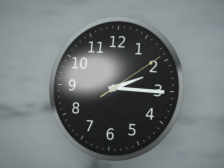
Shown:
2 h 15 min 09 s
